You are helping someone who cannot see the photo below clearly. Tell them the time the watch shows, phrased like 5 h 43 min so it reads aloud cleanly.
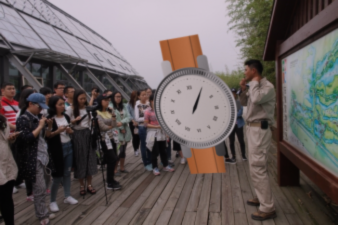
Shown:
1 h 05 min
